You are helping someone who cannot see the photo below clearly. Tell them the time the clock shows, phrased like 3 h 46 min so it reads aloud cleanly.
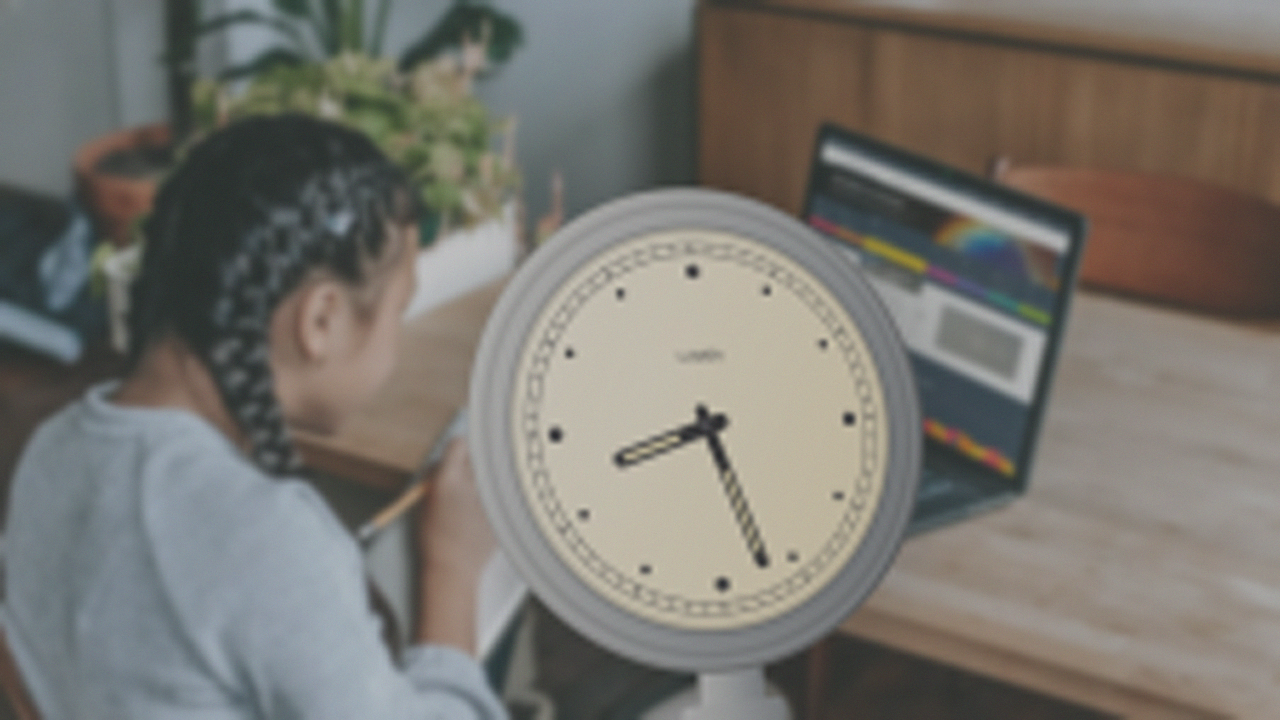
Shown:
8 h 27 min
